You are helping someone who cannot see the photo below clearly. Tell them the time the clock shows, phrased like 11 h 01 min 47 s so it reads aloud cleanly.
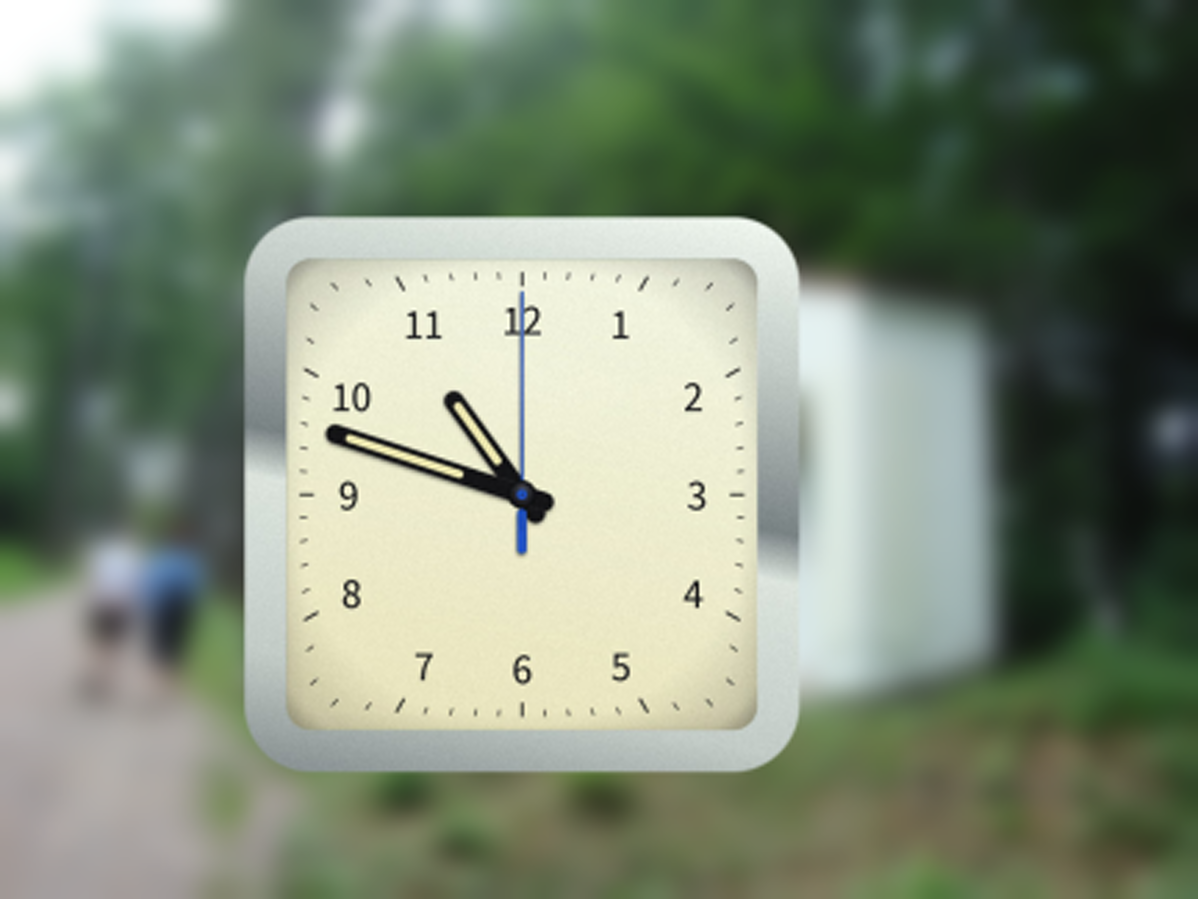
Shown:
10 h 48 min 00 s
